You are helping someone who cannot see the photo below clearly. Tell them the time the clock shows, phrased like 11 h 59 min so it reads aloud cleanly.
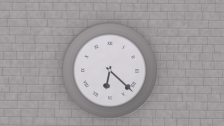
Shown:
6 h 22 min
